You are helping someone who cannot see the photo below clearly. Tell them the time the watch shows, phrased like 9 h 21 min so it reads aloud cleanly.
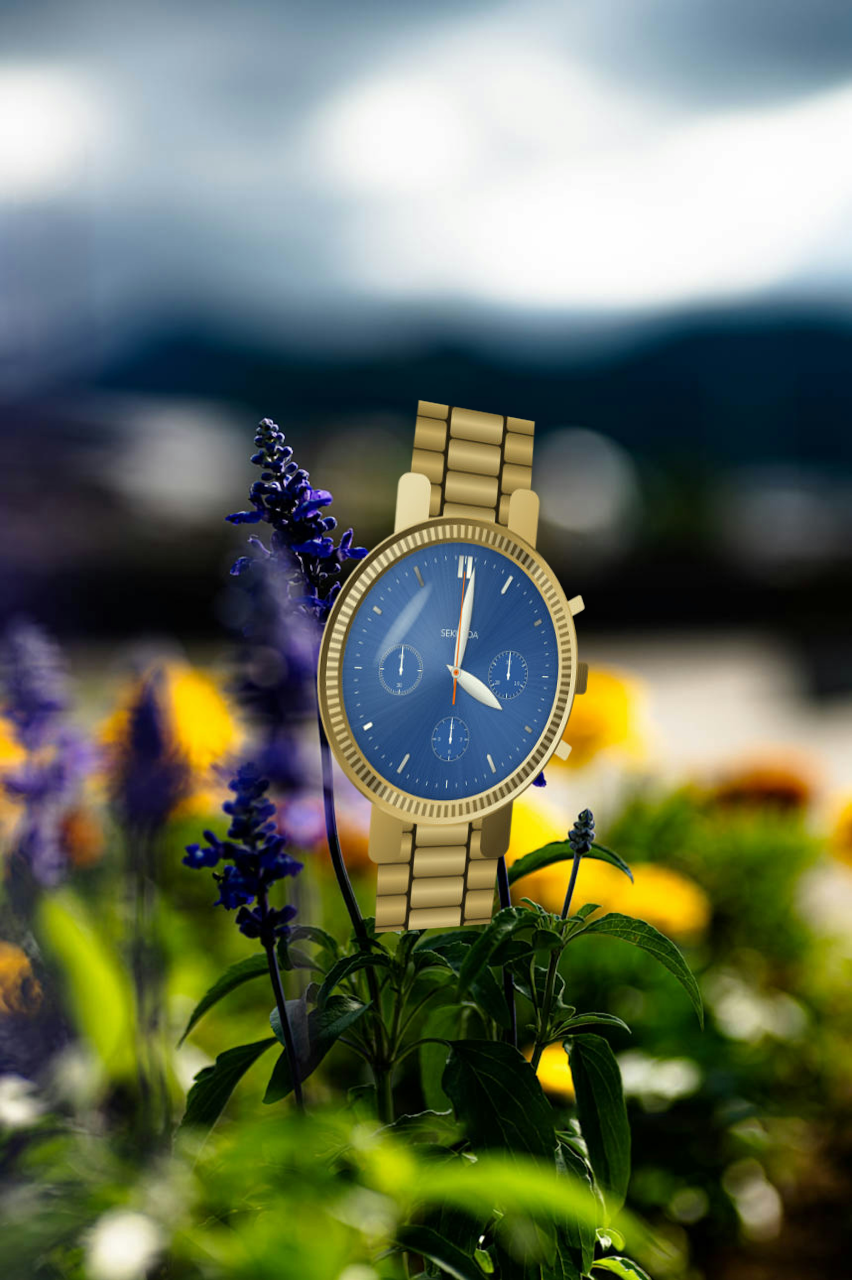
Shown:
4 h 01 min
